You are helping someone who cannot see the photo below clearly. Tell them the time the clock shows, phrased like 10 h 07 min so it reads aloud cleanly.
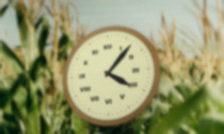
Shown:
4 h 07 min
